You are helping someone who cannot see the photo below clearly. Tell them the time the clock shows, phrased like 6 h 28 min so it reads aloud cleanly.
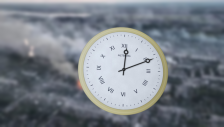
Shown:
12 h 11 min
